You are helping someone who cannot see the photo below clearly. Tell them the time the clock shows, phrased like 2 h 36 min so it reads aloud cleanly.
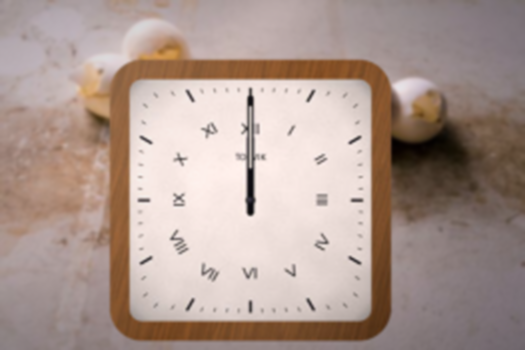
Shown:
12 h 00 min
